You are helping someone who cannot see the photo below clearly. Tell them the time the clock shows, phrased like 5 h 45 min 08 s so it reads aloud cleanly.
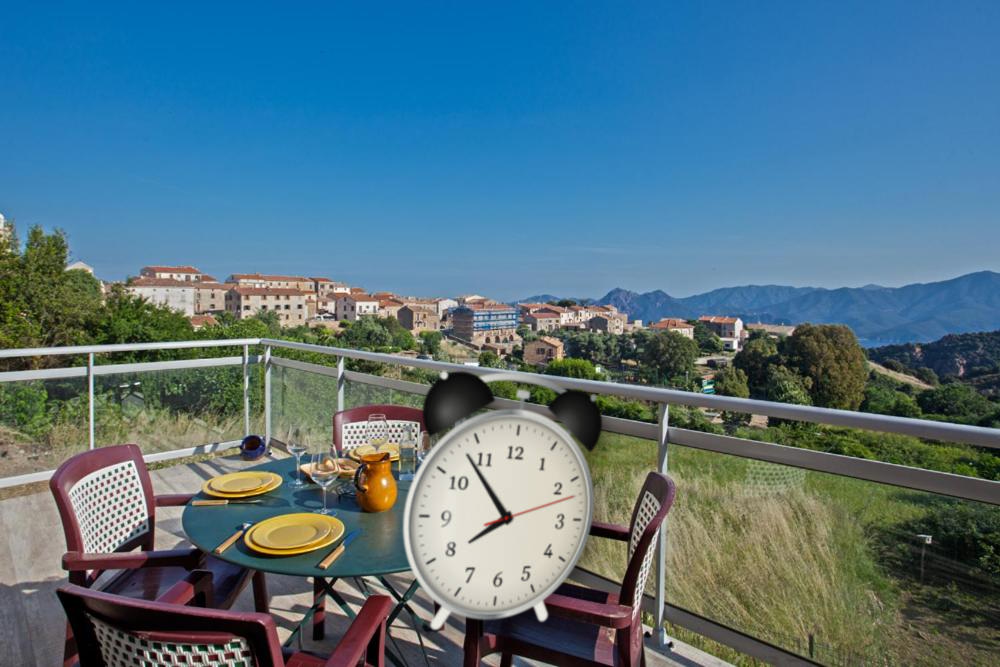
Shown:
7 h 53 min 12 s
